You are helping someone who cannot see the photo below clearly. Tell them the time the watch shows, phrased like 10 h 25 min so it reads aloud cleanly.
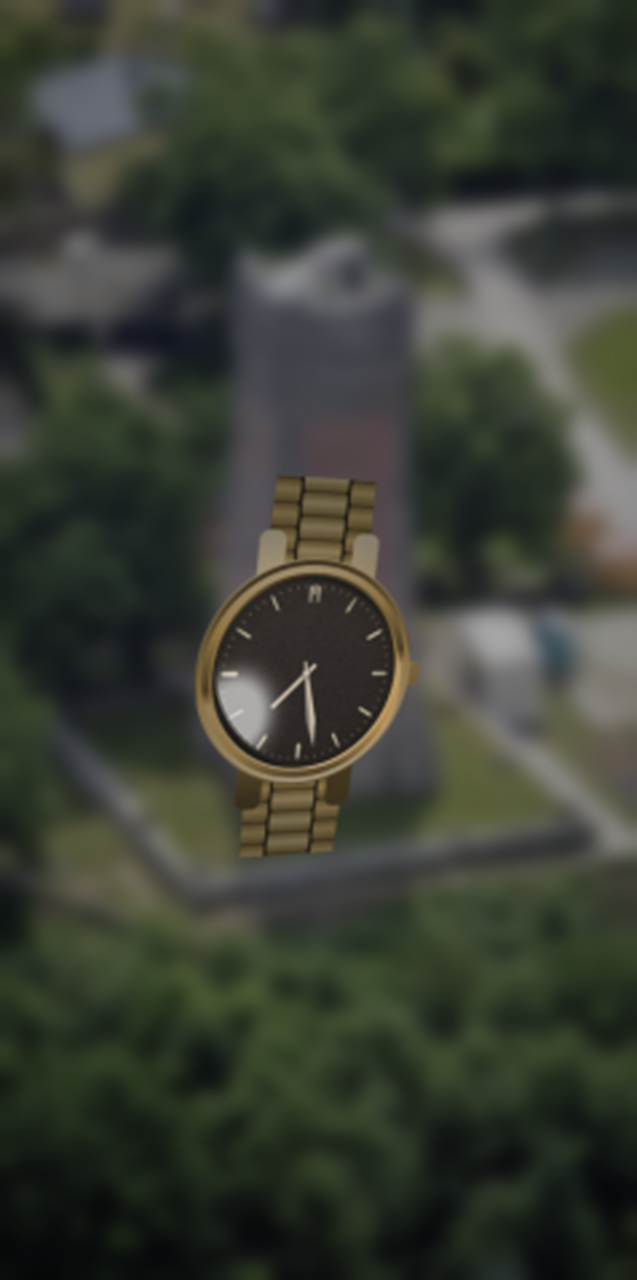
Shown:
7 h 28 min
